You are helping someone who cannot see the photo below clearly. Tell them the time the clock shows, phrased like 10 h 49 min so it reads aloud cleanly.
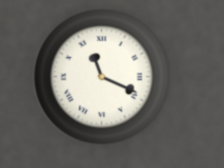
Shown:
11 h 19 min
